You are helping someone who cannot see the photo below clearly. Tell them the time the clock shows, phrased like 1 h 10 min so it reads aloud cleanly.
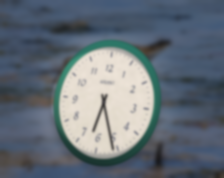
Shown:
6 h 26 min
